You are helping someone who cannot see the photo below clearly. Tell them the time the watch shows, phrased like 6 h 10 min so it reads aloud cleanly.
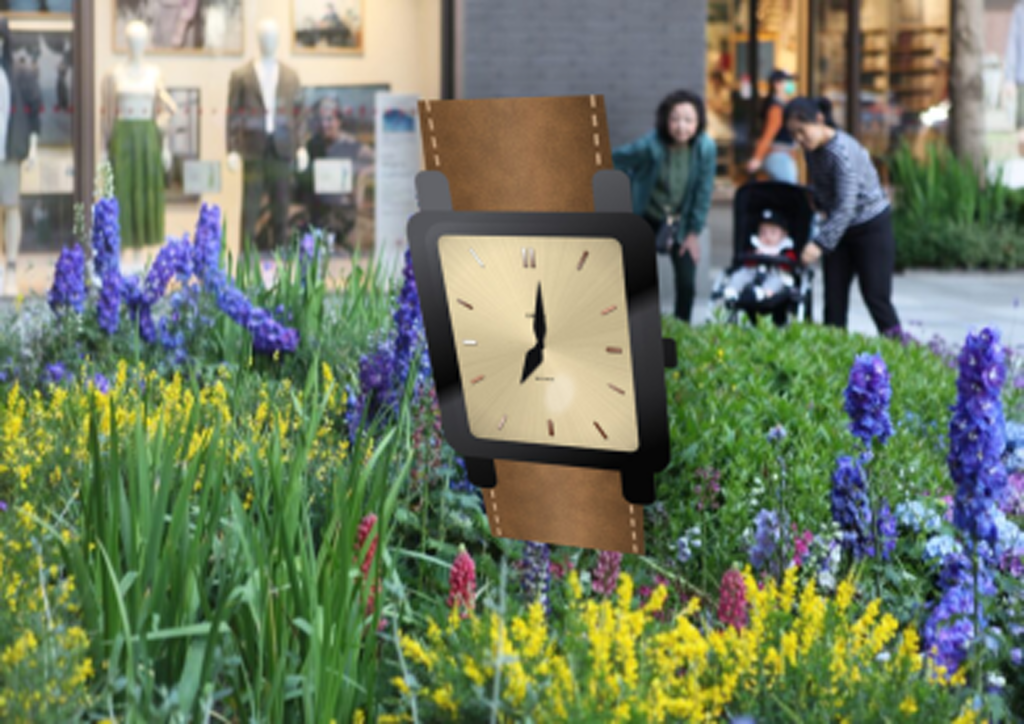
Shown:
7 h 01 min
